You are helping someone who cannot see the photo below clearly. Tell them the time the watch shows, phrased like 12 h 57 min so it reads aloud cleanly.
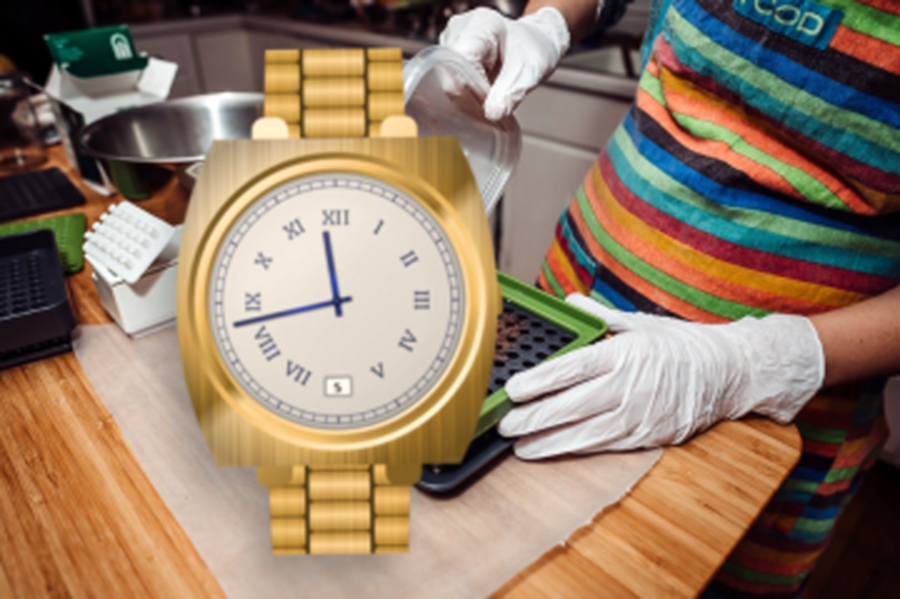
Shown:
11 h 43 min
